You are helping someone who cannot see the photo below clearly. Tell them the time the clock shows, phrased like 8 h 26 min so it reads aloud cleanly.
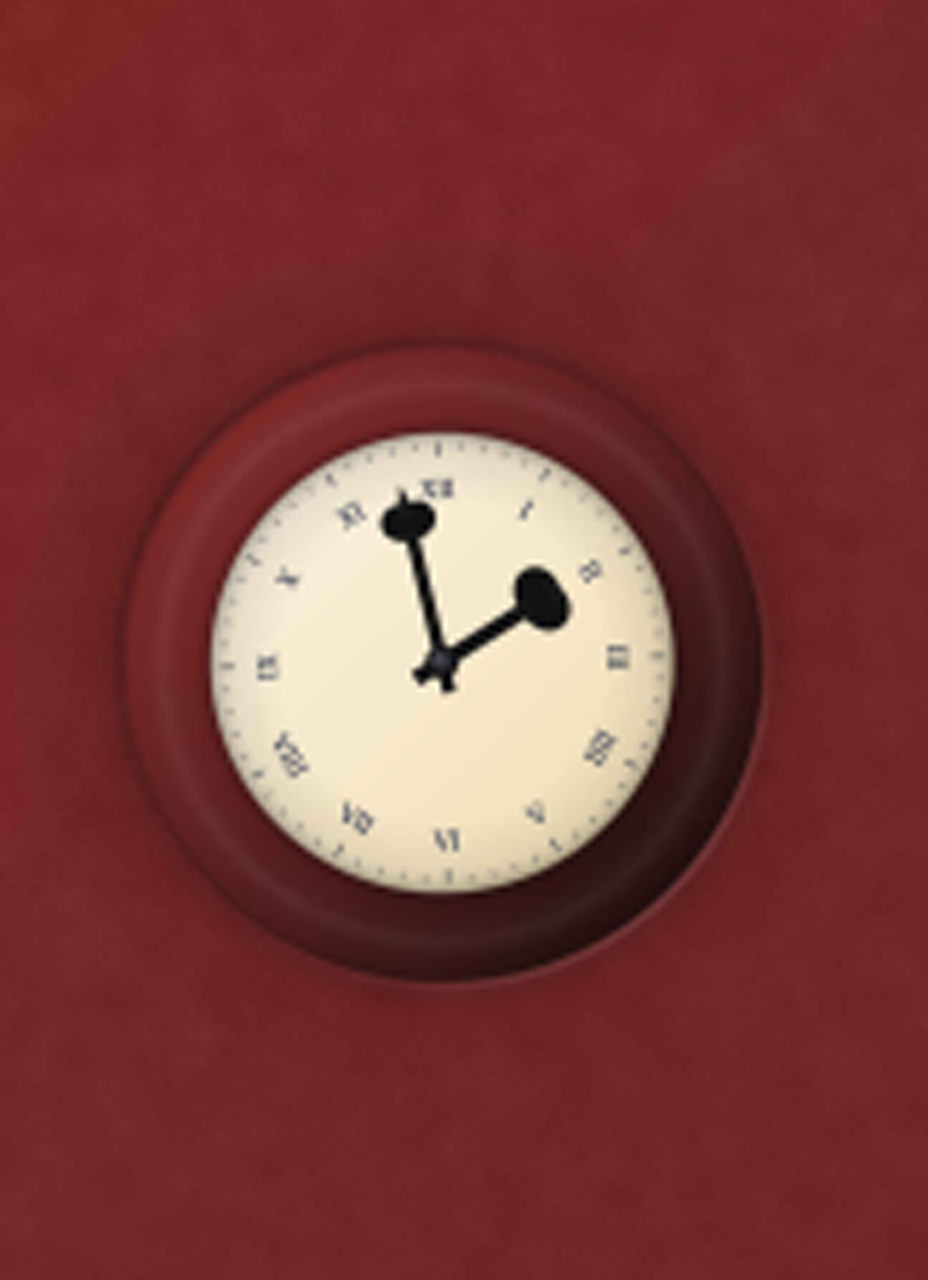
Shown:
1 h 58 min
